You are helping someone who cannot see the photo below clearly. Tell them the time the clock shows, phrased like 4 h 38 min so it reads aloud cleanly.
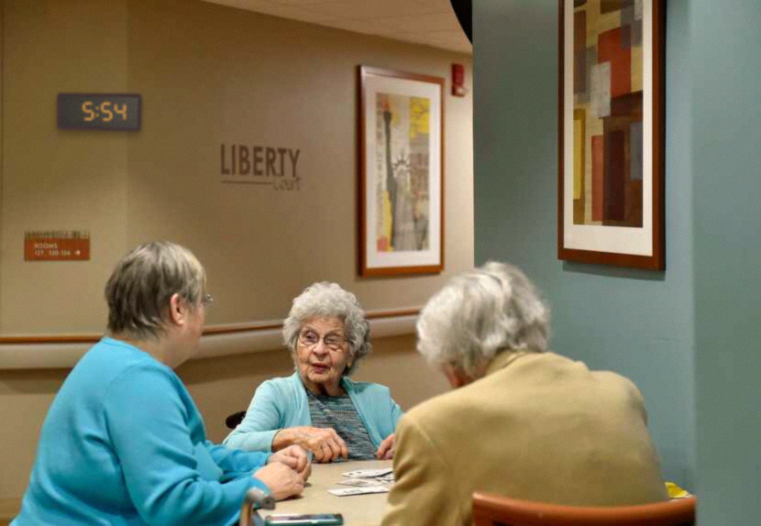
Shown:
5 h 54 min
